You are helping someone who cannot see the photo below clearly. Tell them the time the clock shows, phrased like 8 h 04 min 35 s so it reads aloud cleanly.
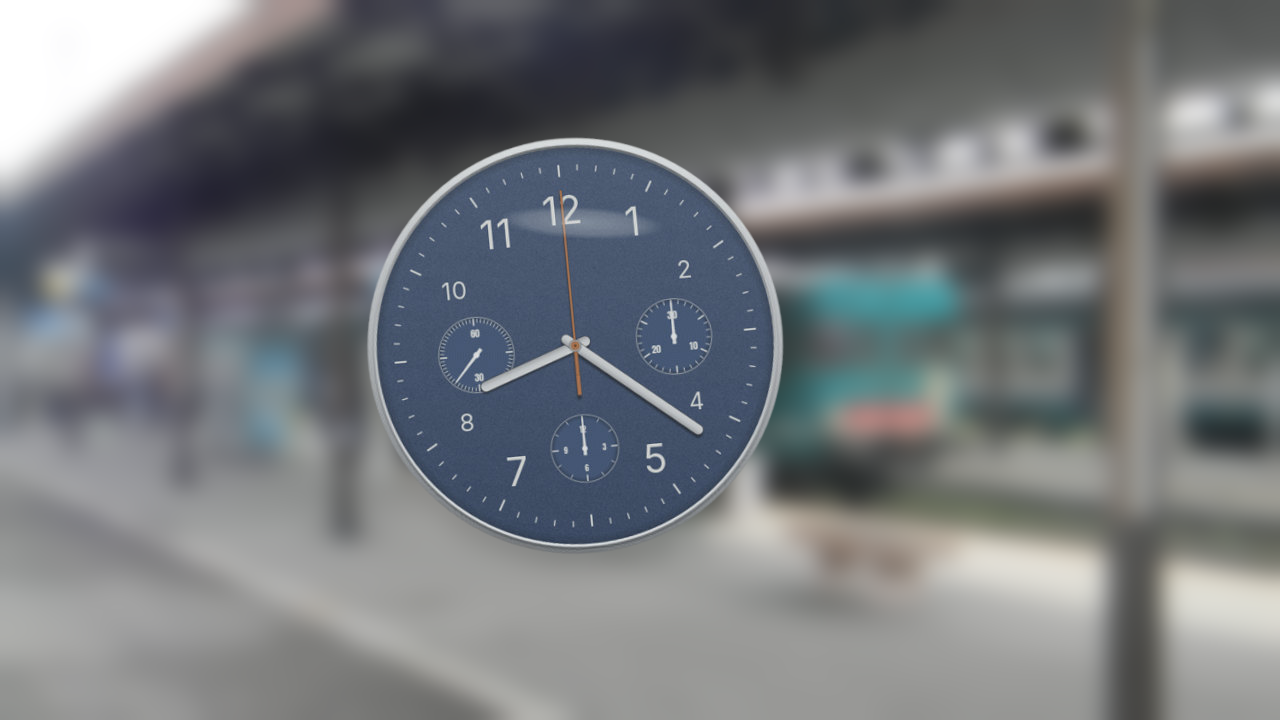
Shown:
8 h 21 min 37 s
